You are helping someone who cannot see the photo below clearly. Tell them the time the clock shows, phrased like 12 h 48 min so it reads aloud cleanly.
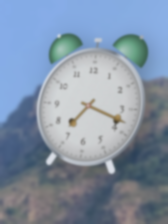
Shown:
7 h 18 min
